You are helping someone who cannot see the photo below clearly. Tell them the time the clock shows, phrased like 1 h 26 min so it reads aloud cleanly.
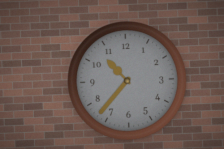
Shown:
10 h 37 min
